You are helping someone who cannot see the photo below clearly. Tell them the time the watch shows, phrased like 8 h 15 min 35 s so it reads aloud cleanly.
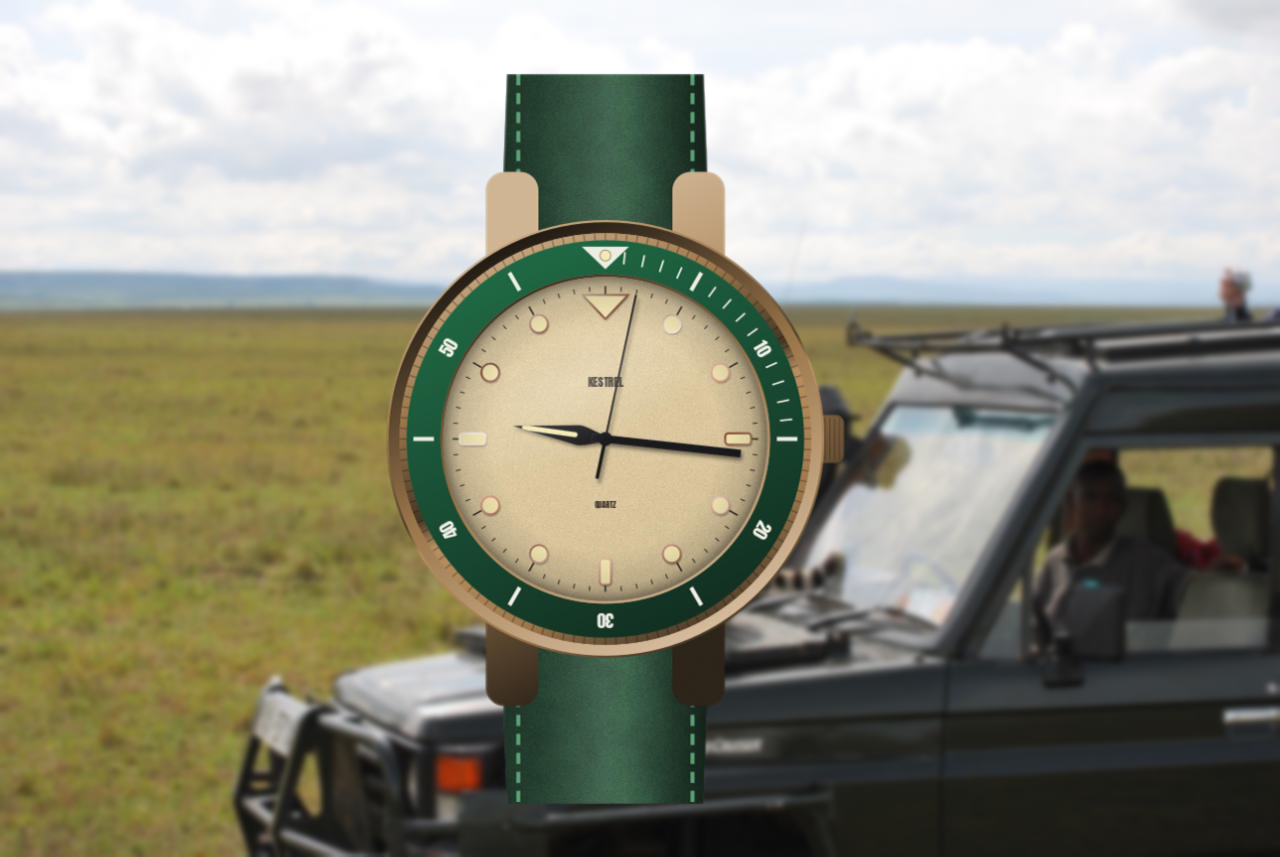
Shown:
9 h 16 min 02 s
